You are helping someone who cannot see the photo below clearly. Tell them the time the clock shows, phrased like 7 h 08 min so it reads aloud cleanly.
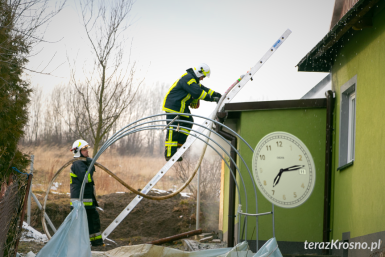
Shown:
7 h 13 min
